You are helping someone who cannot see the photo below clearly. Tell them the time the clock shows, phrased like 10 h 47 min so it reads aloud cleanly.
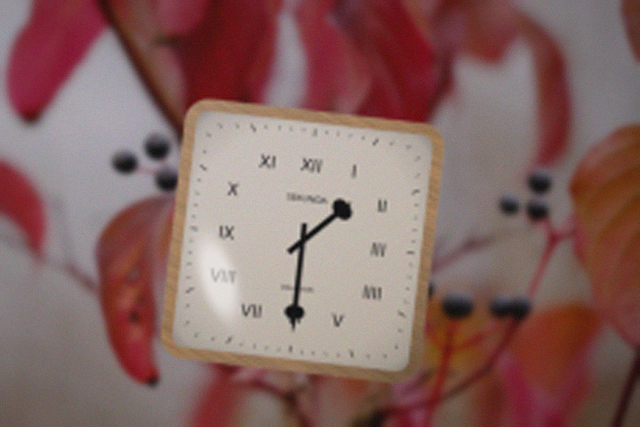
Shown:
1 h 30 min
